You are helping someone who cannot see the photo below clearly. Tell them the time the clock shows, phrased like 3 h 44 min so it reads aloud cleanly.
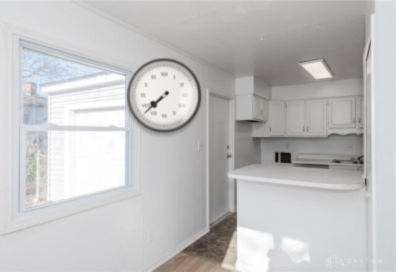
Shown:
7 h 38 min
